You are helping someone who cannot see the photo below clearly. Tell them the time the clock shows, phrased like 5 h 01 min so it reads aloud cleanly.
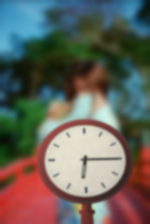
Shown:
6 h 15 min
